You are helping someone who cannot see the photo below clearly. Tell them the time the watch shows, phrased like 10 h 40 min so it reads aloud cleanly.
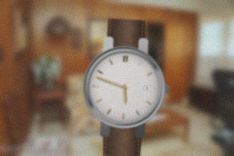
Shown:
5 h 48 min
